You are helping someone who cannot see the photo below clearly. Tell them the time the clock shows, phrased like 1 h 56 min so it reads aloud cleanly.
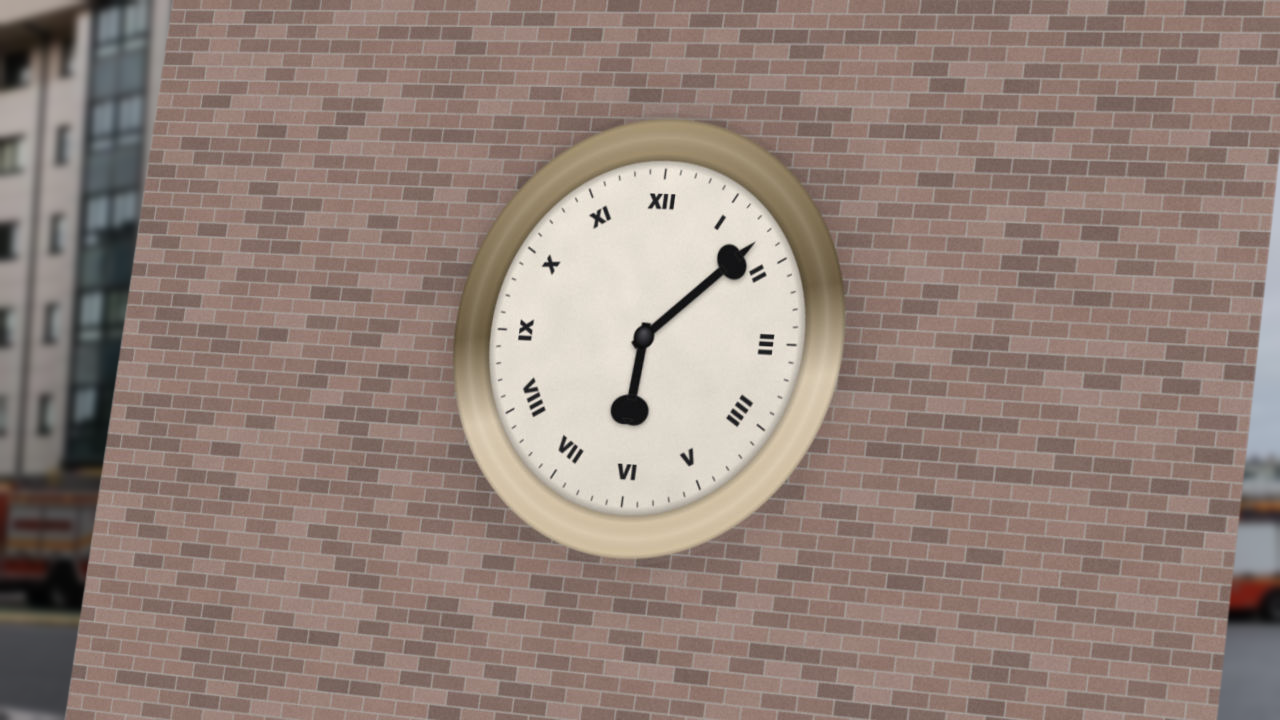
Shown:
6 h 08 min
